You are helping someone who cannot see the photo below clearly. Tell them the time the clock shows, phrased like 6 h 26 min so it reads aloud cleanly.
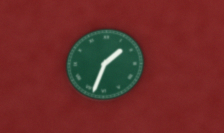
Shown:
1 h 33 min
